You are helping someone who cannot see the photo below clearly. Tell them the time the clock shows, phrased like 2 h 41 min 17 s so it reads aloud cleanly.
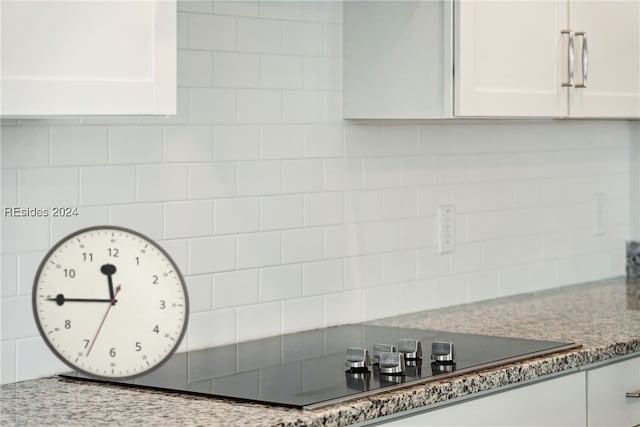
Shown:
11 h 44 min 34 s
